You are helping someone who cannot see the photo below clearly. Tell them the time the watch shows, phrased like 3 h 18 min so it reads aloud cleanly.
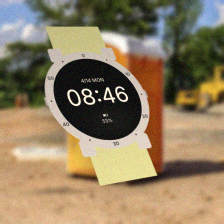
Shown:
8 h 46 min
